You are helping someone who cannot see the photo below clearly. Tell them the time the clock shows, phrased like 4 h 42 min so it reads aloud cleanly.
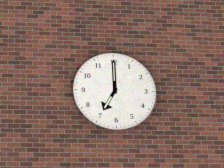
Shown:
7 h 00 min
